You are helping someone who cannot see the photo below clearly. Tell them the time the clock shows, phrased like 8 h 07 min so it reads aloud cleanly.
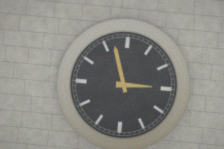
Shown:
2 h 57 min
